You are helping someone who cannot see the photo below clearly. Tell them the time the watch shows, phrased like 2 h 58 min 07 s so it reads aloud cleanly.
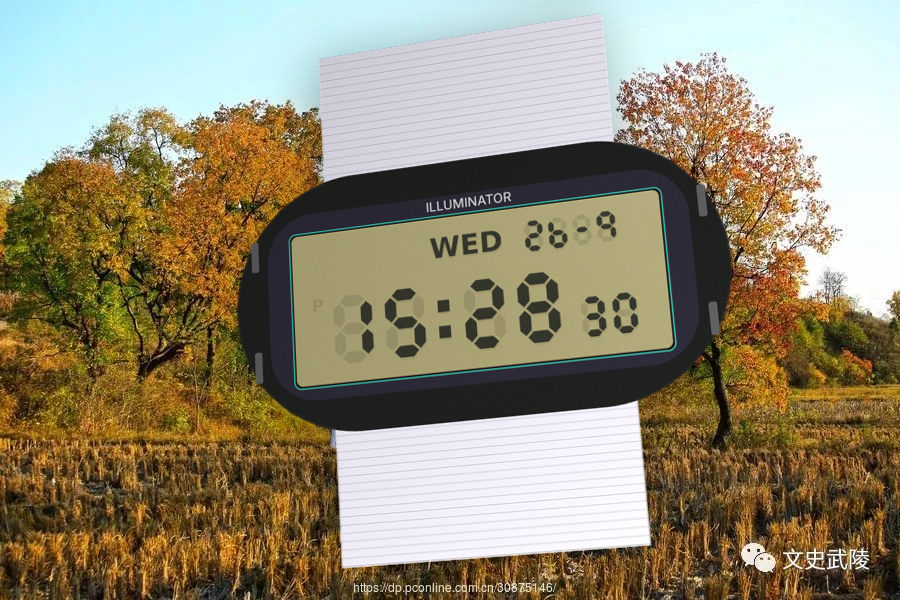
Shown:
15 h 28 min 30 s
